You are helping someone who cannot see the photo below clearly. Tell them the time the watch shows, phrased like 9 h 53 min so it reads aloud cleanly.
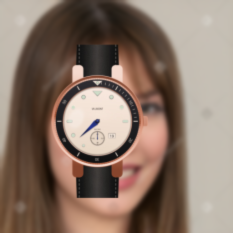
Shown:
7 h 38 min
